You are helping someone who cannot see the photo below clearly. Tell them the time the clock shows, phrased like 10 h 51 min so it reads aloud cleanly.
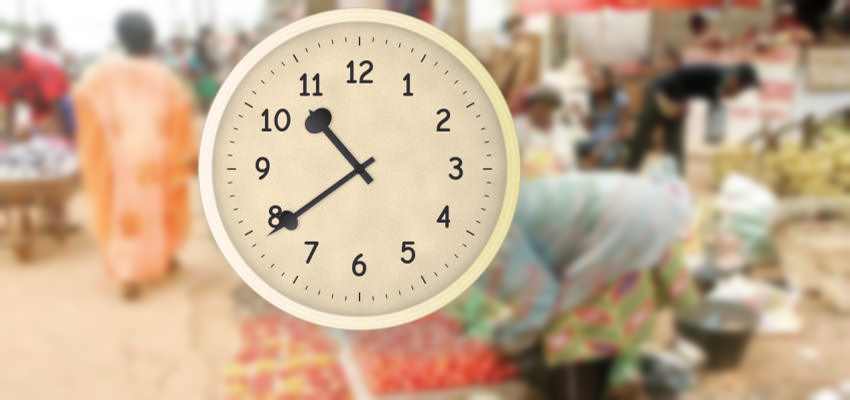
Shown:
10 h 39 min
